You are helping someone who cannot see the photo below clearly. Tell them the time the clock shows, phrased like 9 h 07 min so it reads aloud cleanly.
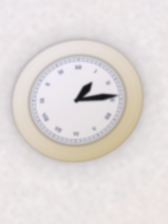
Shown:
1 h 14 min
